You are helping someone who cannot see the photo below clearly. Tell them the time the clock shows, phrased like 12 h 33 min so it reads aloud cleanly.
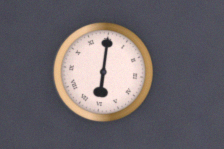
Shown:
6 h 00 min
